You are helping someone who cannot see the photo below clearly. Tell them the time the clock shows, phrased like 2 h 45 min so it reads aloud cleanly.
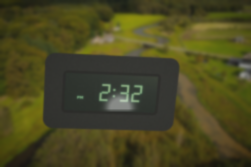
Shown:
2 h 32 min
